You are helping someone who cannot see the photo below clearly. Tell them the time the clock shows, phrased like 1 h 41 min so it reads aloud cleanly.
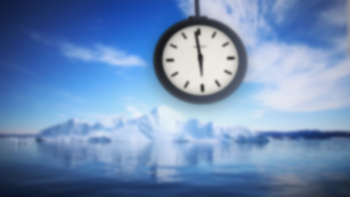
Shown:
5 h 59 min
